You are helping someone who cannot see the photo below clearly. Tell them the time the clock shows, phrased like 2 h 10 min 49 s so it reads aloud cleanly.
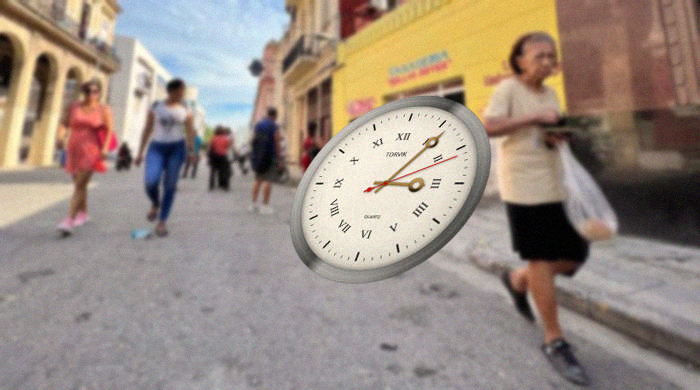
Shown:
3 h 06 min 11 s
